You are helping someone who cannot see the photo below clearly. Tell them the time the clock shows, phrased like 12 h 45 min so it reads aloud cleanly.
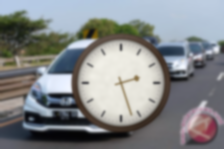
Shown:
2 h 27 min
